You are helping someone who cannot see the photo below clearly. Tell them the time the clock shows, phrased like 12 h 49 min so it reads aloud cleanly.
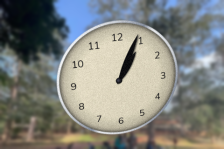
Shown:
1 h 04 min
